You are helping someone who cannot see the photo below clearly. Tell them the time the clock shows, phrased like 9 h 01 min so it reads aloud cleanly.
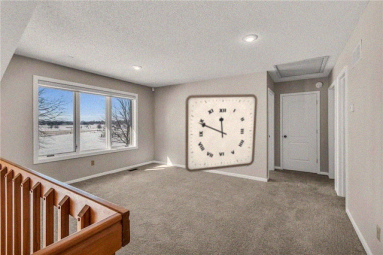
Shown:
11 h 49 min
